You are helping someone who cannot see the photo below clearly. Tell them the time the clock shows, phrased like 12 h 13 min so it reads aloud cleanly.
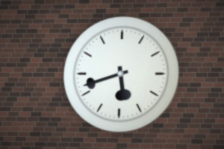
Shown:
5 h 42 min
